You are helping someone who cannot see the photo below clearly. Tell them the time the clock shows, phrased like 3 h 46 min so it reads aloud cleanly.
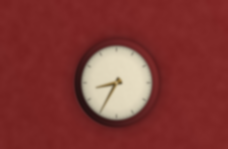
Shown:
8 h 35 min
